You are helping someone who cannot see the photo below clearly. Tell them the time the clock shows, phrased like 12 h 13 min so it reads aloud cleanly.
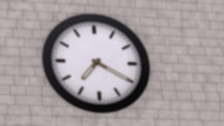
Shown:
7 h 20 min
